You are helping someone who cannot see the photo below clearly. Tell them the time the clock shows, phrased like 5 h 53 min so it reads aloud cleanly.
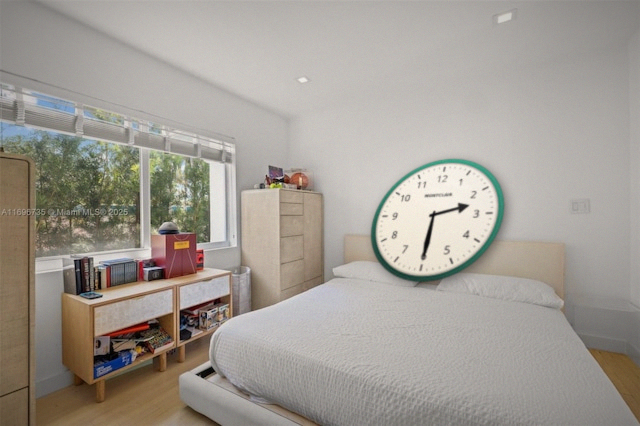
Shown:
2 h 30 min
